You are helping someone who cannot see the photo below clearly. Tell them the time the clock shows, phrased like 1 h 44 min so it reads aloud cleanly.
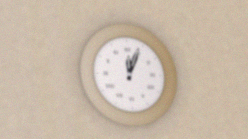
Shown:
12 h 04 min
